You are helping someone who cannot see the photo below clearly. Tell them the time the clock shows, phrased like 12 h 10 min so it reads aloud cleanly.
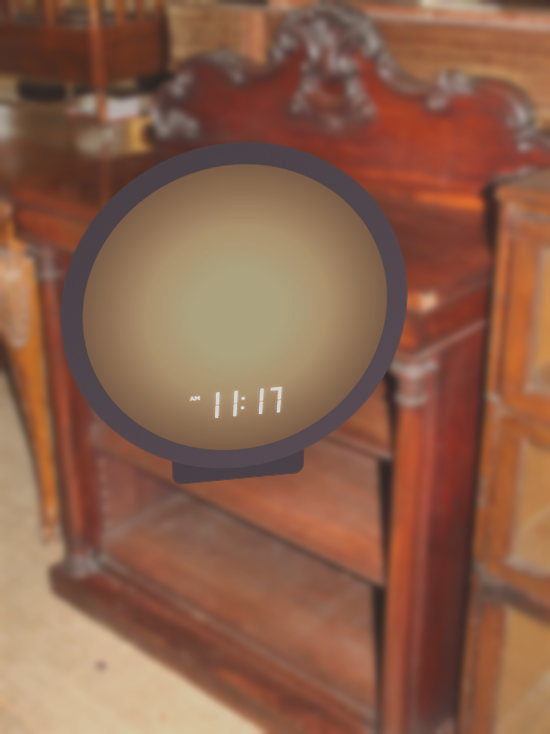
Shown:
11 h 17 min
